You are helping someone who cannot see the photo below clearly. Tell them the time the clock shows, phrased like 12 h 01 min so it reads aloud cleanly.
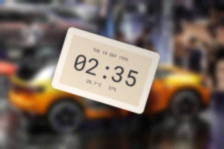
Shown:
2 h 35 min
